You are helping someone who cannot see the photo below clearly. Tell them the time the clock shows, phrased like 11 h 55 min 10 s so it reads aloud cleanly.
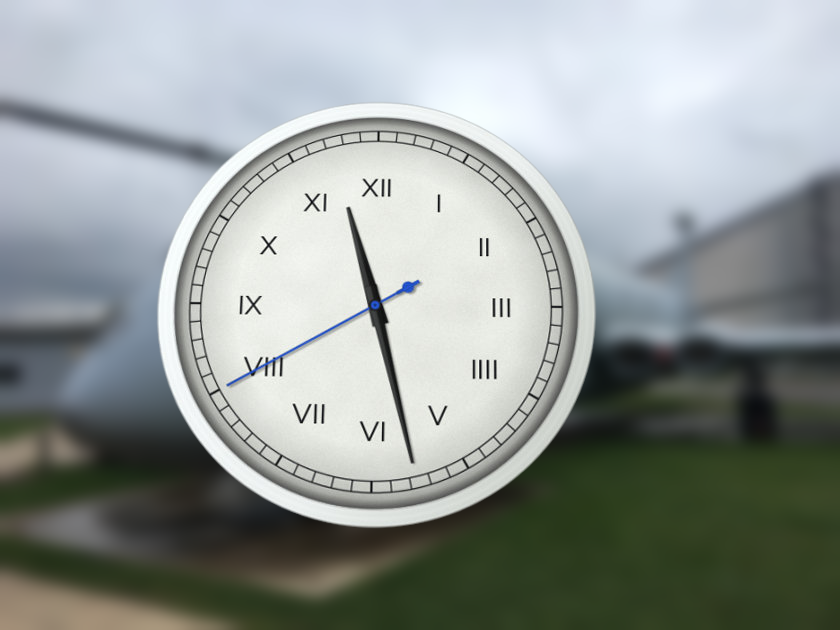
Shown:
11 h 27 min 40 s
